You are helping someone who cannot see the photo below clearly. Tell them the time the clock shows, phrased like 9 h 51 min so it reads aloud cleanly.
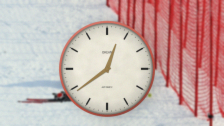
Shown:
12 h 39 min
